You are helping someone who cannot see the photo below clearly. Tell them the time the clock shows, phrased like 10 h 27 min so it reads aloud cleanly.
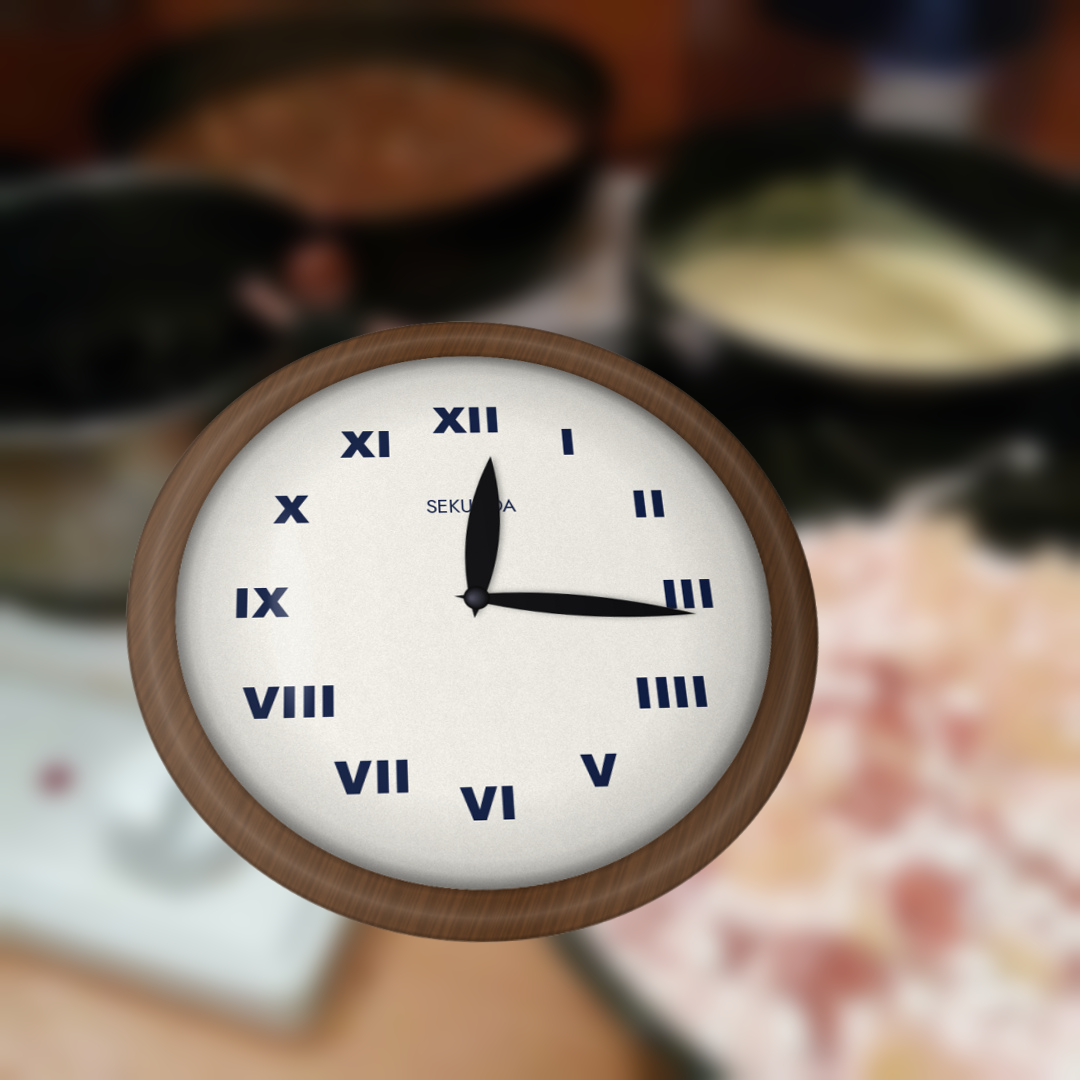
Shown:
12 h 16 min
